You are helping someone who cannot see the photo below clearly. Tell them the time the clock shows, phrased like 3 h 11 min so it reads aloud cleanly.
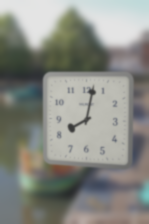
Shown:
8 h 02 min
